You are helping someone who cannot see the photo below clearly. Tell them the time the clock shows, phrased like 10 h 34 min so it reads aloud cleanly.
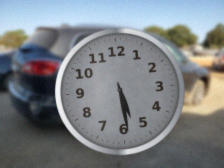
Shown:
5 h 29 min
